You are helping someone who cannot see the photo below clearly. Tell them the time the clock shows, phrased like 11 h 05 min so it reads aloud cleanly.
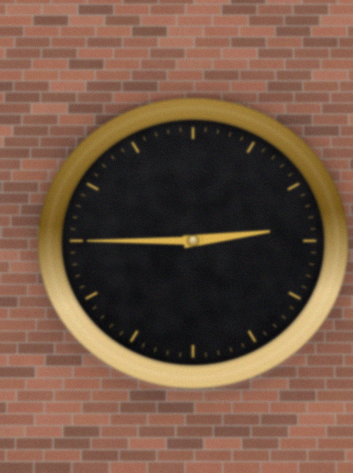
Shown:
2 h 45 min
